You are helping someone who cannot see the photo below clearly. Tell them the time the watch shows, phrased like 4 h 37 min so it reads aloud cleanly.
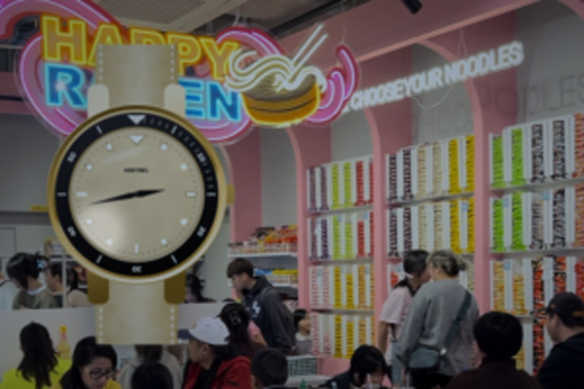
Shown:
2 h 43 min
